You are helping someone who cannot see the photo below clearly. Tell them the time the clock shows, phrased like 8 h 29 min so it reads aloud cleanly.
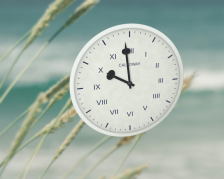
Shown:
9 h 59 min
